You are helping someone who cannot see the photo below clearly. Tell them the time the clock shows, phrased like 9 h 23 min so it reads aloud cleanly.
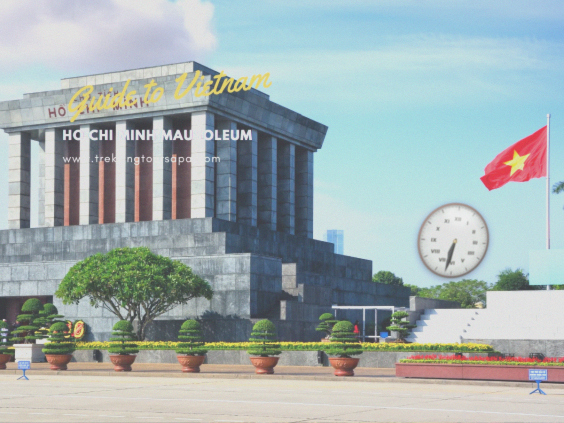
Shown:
6 h 32 min
